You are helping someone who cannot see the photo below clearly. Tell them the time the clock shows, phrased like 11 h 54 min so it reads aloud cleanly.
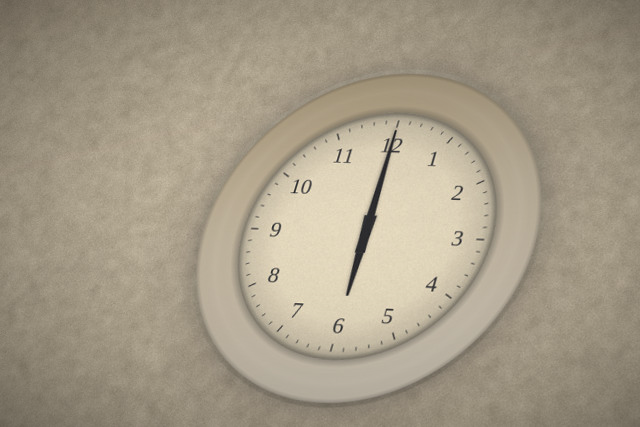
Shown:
6 h 00 min
